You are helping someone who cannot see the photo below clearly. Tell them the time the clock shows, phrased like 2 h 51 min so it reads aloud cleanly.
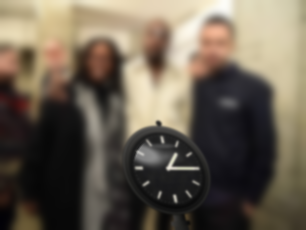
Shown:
1 h 15 min
